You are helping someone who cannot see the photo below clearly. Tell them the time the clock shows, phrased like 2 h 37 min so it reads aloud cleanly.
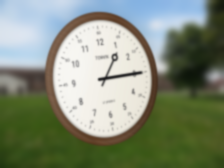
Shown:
1 h 15 min
